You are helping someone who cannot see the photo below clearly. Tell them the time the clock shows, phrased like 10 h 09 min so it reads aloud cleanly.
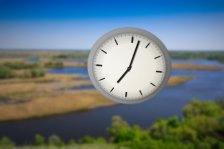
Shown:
7 h 02 min
